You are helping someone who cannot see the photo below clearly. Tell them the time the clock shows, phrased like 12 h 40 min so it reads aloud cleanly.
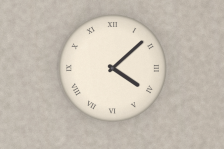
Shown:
4 h 08 min
